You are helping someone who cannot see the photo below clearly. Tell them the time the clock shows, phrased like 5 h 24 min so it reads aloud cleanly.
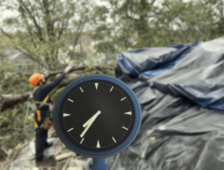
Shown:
7 h 36 min
